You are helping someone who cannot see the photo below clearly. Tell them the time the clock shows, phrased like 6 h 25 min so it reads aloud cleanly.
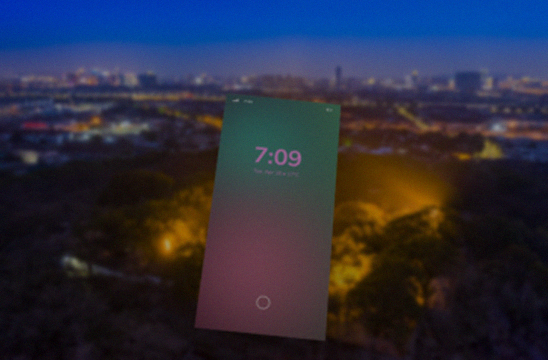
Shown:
7 h 09 min
